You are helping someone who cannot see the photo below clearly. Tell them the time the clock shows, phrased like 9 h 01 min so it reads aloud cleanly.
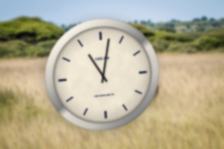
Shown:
11 h 02 min
